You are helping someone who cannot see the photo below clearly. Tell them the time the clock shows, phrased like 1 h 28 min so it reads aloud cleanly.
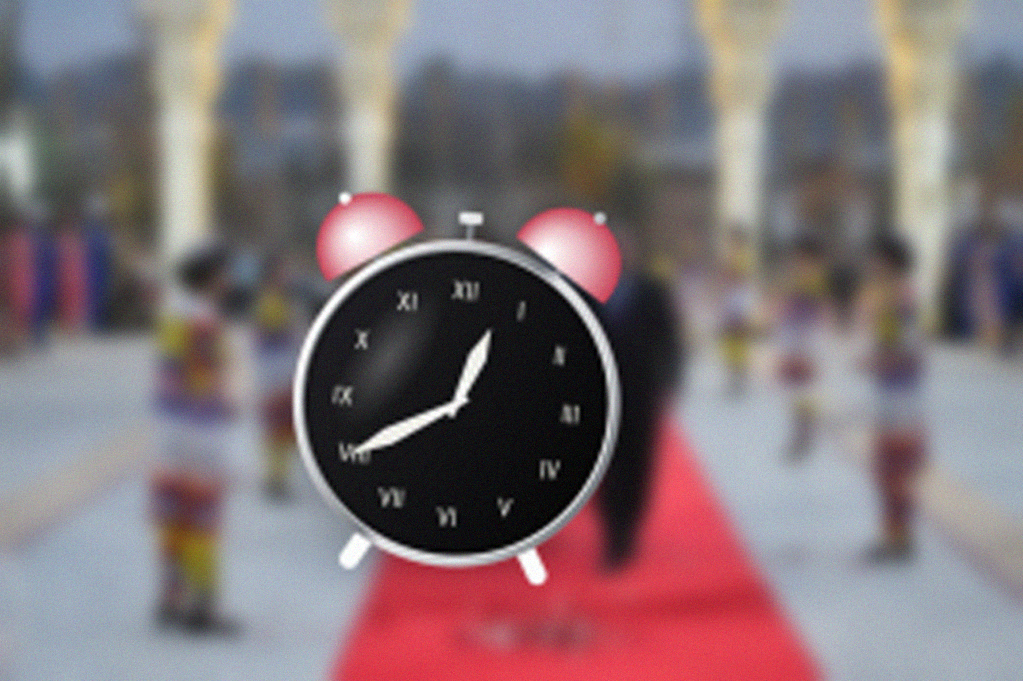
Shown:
12 h 40 min
